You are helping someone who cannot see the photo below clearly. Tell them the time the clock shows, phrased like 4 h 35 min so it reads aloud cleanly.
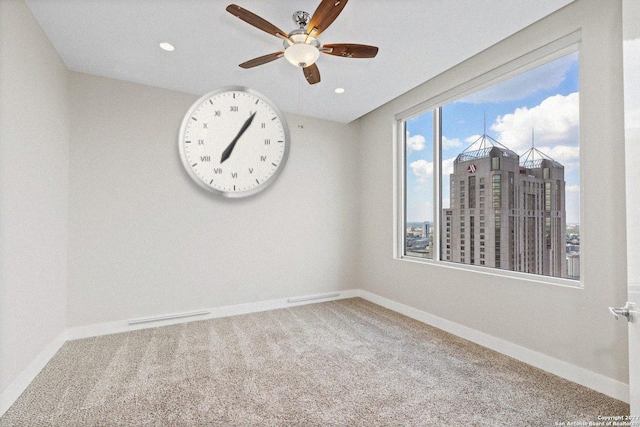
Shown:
7 h 06 min
